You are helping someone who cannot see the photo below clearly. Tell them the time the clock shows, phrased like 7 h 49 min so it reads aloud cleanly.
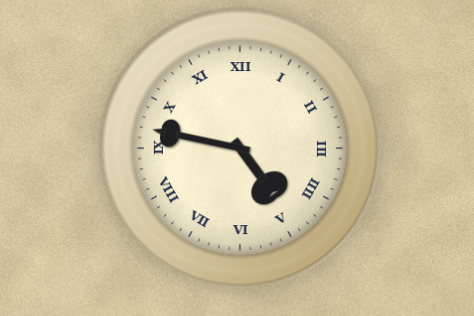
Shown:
4 h 47 min
